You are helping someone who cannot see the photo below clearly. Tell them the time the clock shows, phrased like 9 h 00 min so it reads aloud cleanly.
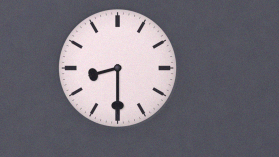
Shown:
8 h 30 min
